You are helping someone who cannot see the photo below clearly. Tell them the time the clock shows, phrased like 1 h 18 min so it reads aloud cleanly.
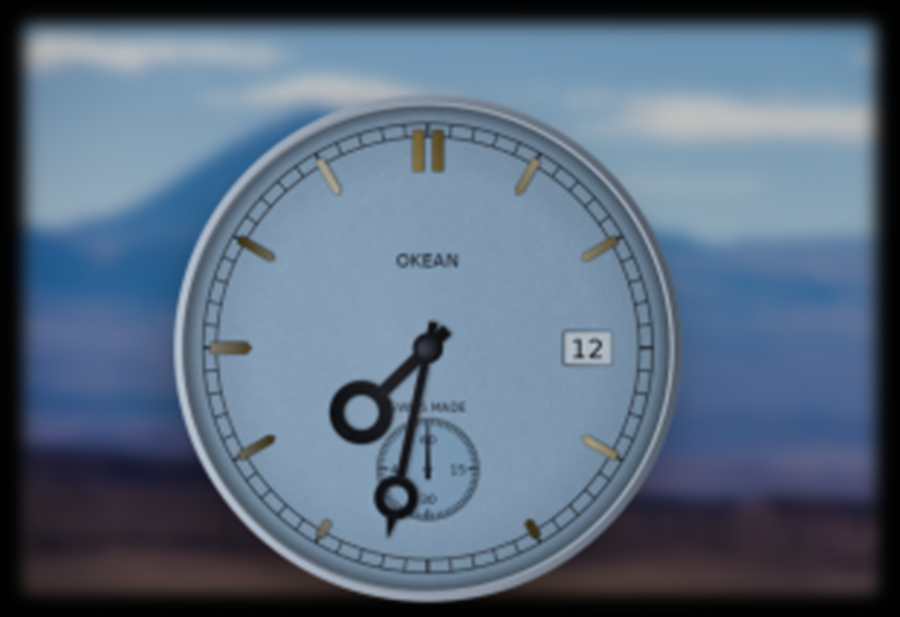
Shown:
7 h 32 min
